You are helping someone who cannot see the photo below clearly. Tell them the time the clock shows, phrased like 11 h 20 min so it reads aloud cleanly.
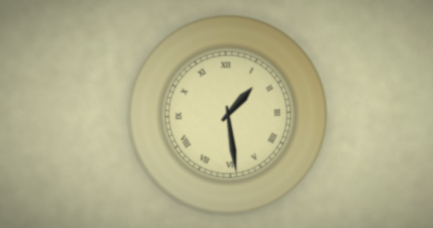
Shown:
1 h 29 min
